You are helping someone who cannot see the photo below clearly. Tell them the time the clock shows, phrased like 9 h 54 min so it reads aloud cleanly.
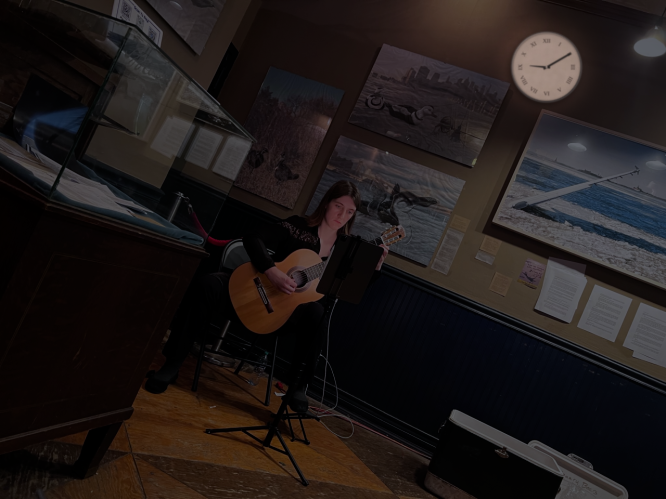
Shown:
9 h 10 min
